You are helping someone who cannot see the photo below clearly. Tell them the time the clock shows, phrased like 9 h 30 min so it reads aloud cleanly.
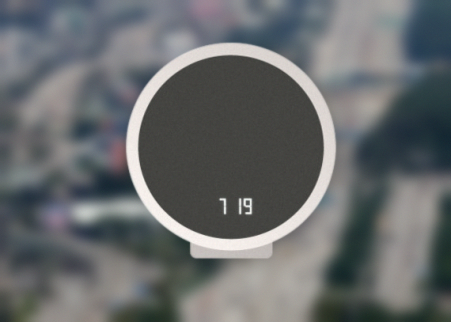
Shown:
7 h 19 min
